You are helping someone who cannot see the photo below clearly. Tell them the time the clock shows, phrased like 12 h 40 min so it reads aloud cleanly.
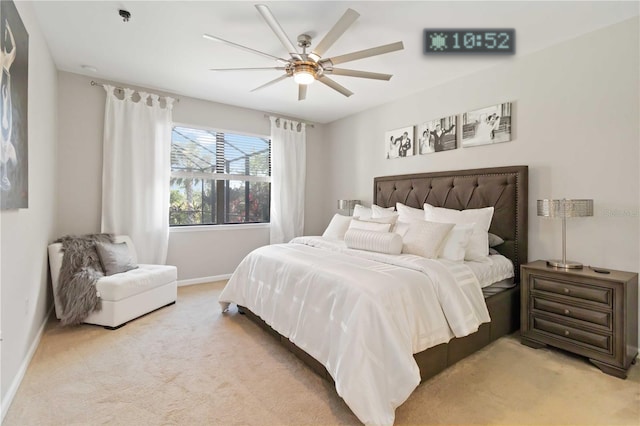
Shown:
10 h 52 min
